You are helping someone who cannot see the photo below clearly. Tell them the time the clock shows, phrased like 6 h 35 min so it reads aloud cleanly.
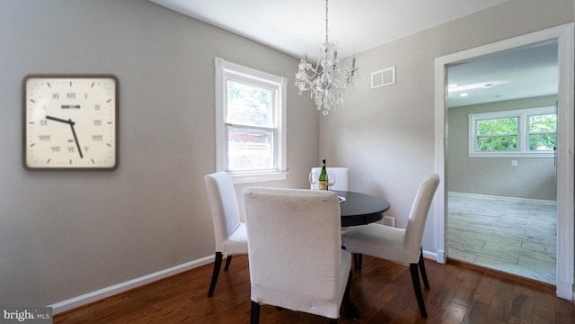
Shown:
9 h 27 min
